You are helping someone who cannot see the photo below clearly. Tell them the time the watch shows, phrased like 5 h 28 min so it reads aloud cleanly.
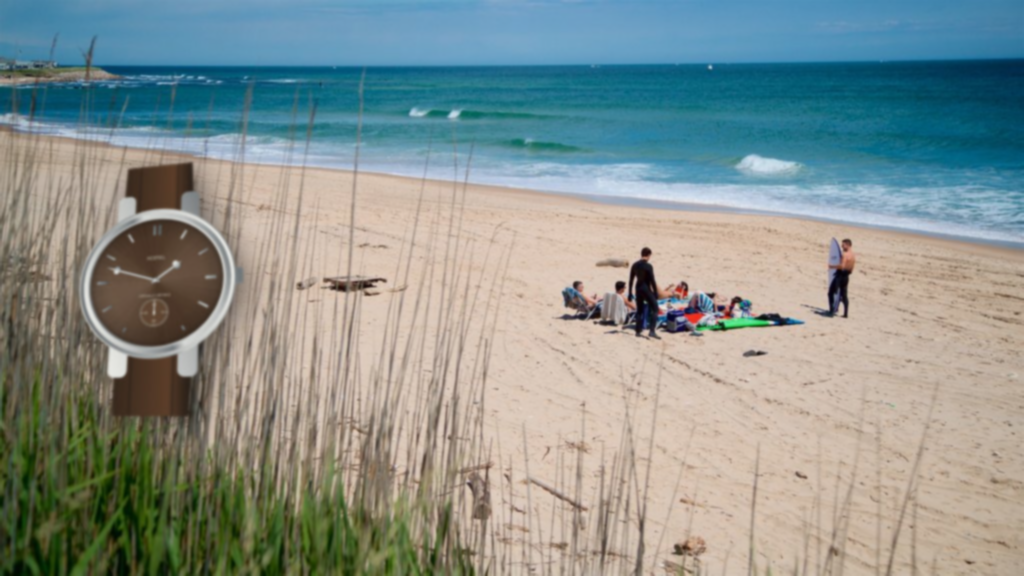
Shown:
1 h 48 min
